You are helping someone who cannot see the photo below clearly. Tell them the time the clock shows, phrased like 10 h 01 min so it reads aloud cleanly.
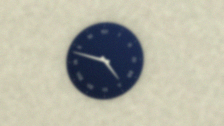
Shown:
4 h 48 min
